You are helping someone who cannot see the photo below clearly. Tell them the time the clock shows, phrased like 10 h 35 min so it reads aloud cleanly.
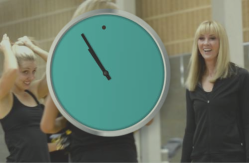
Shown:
10 h 55 min
